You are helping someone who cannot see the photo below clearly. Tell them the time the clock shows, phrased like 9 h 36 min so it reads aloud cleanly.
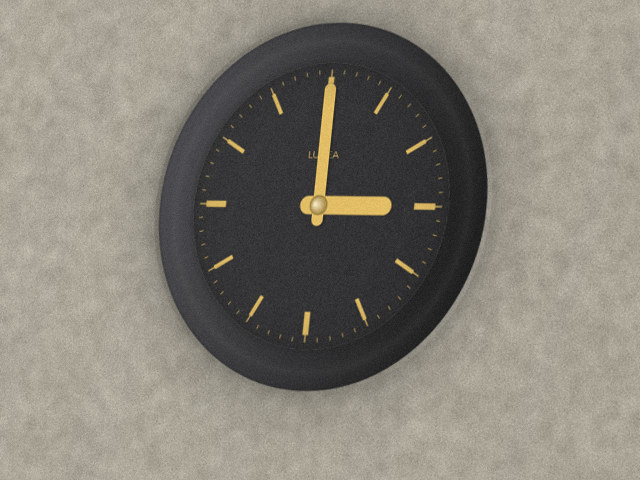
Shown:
3 h 00 min
